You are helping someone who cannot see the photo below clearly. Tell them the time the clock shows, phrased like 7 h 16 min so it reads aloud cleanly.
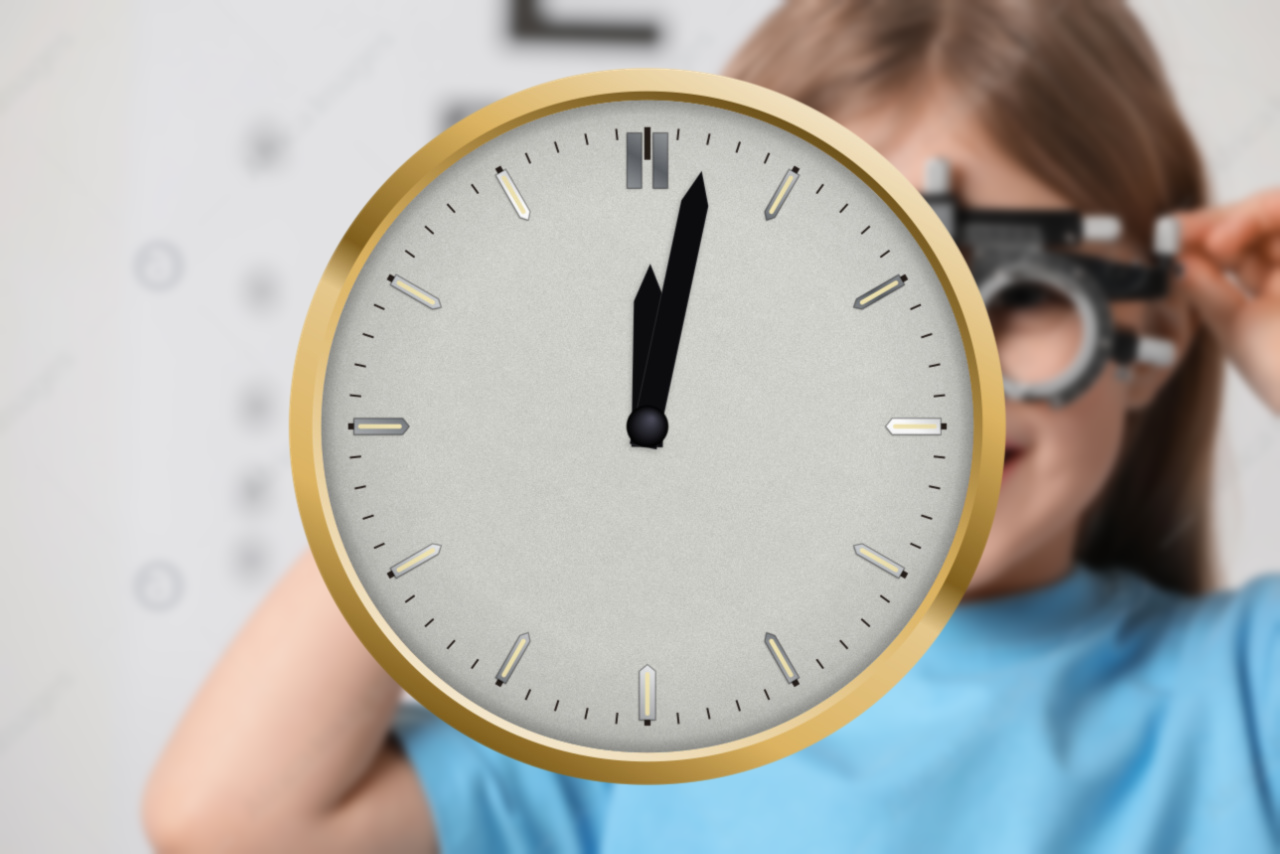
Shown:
12 h 02 min
